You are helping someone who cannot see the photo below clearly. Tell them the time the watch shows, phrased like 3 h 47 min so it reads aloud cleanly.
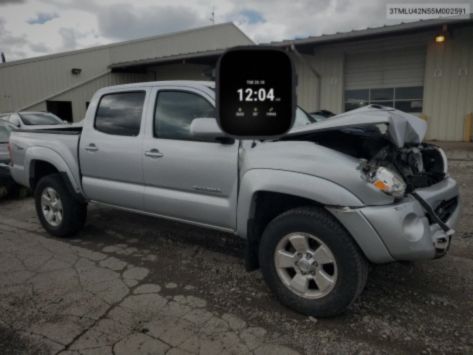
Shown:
12 h 04 min
